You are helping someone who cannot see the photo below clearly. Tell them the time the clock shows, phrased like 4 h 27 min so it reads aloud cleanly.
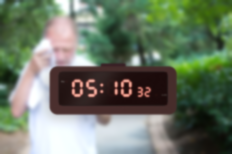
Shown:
5 h 10 min
